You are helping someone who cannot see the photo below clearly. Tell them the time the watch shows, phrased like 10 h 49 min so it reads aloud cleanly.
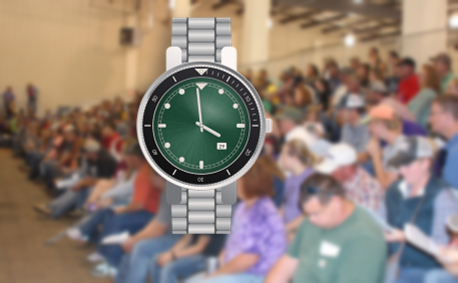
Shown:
3 h 59 min
